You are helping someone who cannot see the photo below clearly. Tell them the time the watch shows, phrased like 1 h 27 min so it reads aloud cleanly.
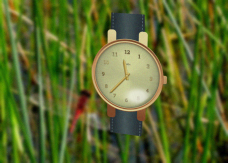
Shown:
11 h 37 min
